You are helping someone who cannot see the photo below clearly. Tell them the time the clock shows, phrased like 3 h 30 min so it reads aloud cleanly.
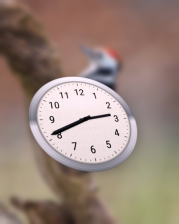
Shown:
2 h 41 min
